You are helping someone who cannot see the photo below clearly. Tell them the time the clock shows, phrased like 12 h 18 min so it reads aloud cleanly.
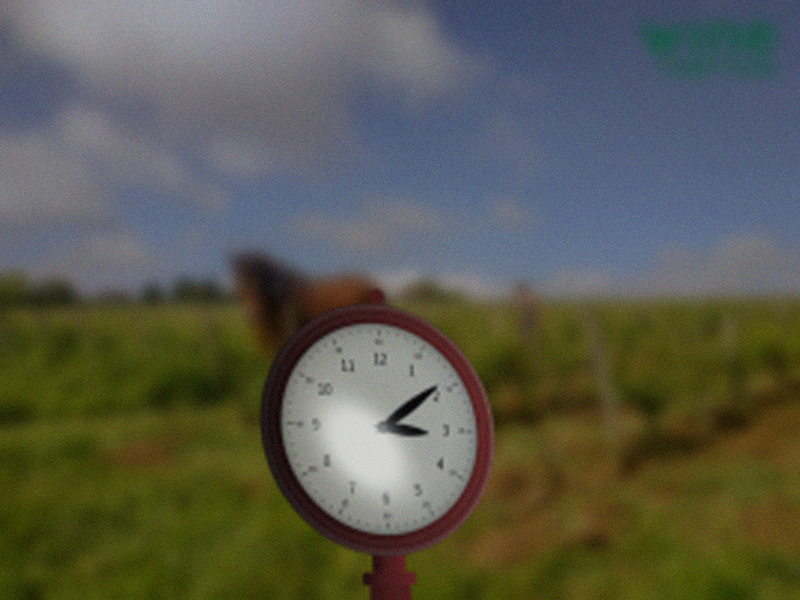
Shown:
3 h 09 min
